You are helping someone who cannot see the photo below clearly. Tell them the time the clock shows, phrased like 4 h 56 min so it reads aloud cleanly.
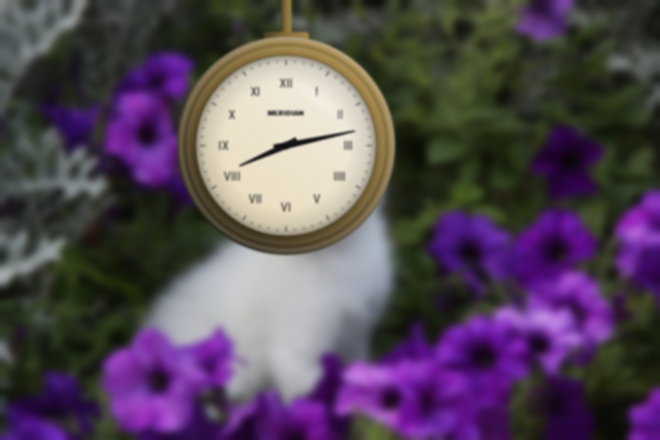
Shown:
8 h 13 min
